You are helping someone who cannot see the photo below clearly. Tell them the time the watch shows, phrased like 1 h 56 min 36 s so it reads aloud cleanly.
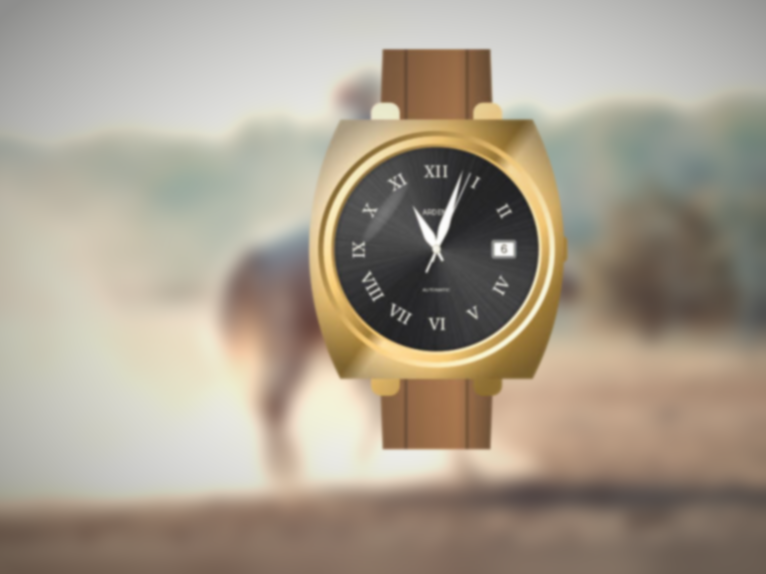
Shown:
11 h 03 min 04 s
